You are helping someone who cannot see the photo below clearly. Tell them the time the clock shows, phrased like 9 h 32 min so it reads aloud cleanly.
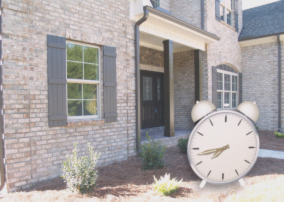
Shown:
7 h 43 min
